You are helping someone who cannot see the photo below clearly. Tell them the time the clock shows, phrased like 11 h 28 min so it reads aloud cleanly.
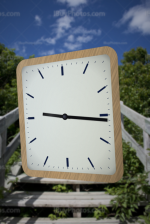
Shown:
9 h 16 min
